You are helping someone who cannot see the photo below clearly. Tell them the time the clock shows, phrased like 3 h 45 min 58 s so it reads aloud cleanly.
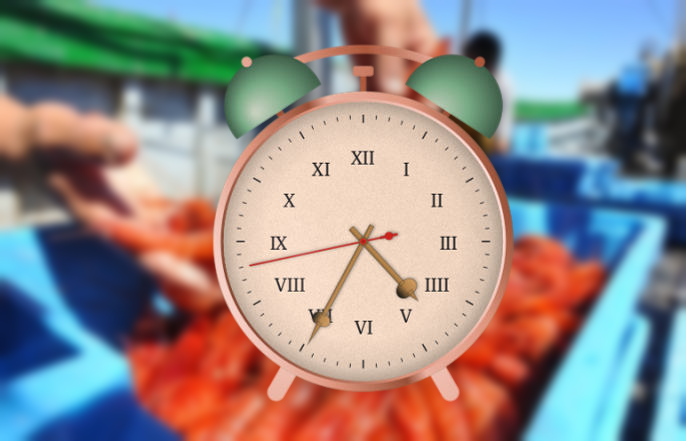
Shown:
4 h 34 min 43 s
